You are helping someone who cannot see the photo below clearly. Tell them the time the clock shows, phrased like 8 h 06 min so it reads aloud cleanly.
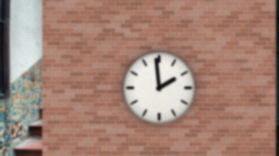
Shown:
1 h 59 min
